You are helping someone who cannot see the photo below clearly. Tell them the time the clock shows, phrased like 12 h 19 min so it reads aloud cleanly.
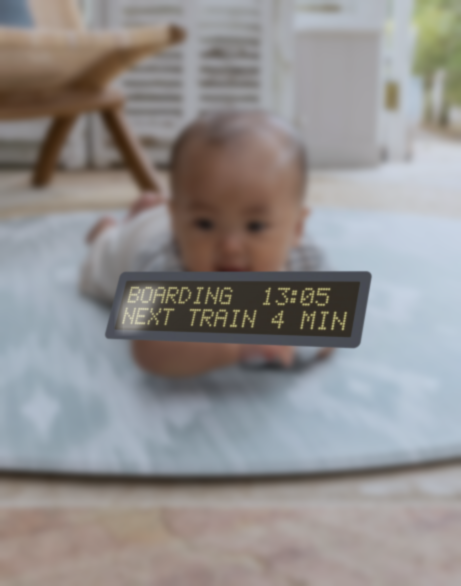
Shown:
13 h 05 min
